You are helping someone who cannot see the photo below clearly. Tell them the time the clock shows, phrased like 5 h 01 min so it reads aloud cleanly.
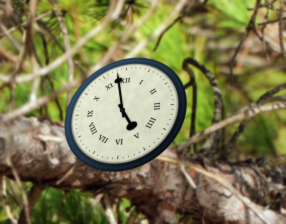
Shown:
4 h 58 min
